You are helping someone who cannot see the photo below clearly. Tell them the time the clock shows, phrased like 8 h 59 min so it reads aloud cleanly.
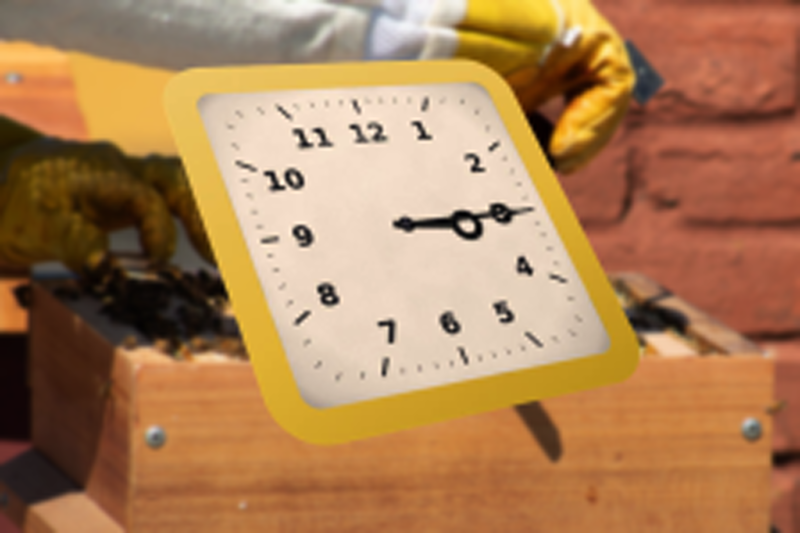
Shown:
3 h 15 min
